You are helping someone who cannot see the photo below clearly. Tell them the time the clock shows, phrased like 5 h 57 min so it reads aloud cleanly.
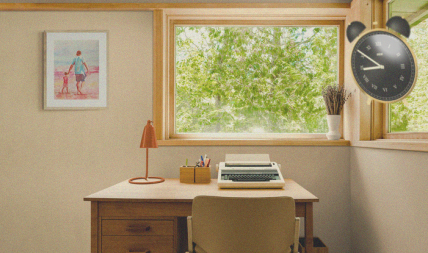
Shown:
8 h 51 min
